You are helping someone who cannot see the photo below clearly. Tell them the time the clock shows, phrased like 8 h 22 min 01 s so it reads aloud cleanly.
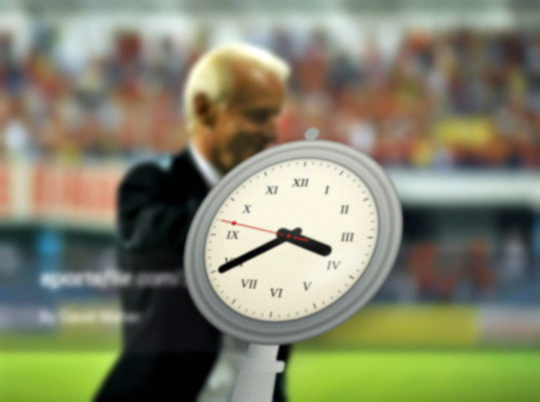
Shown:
3 h 39 min 47 s
